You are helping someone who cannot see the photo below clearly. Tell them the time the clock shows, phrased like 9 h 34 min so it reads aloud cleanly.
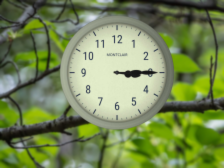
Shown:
3 h 15 min
